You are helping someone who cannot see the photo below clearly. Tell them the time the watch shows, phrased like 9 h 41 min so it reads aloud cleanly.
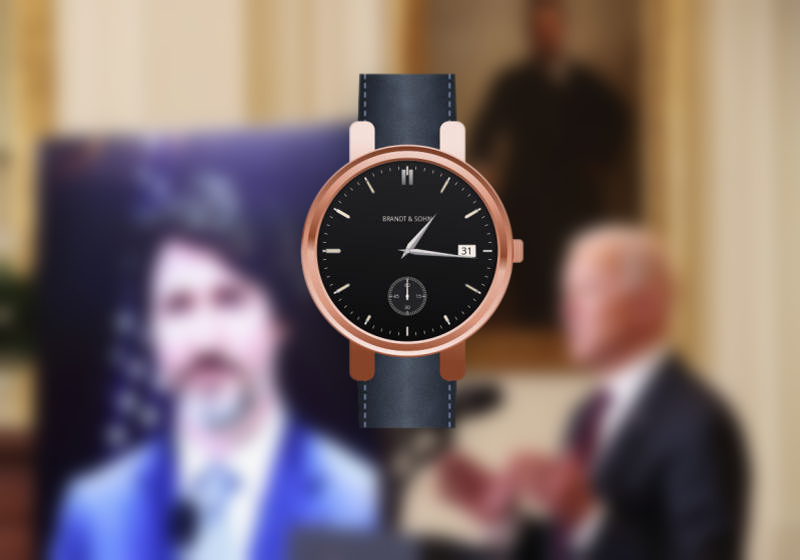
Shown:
1 h 16 min
